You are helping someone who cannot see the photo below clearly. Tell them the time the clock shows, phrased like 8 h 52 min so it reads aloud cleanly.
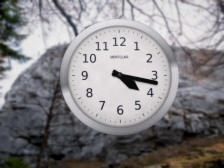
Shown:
4 h 17 min
